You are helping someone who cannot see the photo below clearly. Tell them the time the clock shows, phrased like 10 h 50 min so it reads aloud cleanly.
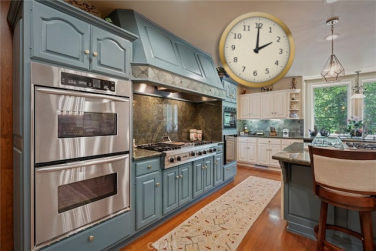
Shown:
2 h 00 min
